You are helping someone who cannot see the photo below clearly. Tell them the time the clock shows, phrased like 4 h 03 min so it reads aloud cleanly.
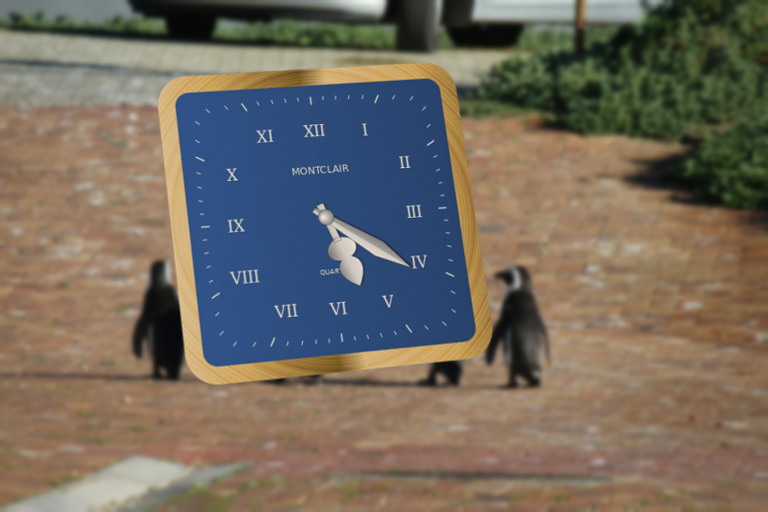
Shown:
5 h 21 min
